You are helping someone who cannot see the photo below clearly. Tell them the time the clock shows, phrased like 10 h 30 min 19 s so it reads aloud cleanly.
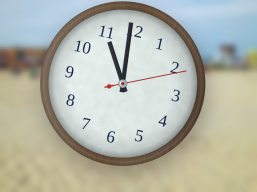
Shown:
10 h 59 min 11 s
